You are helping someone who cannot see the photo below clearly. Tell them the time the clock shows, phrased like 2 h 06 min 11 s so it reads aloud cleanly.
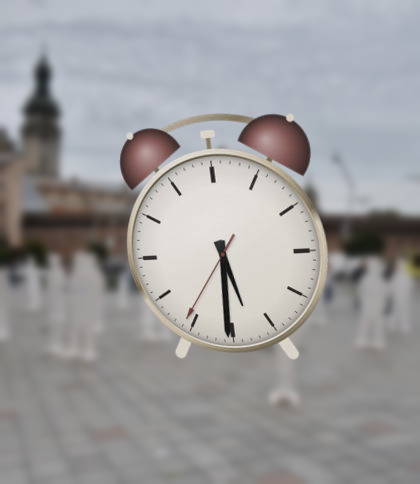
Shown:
5 h 30 min 36 s
